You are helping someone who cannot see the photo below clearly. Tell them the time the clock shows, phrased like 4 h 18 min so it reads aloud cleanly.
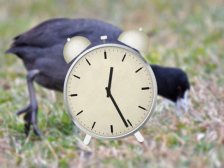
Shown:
12 h 26 min
